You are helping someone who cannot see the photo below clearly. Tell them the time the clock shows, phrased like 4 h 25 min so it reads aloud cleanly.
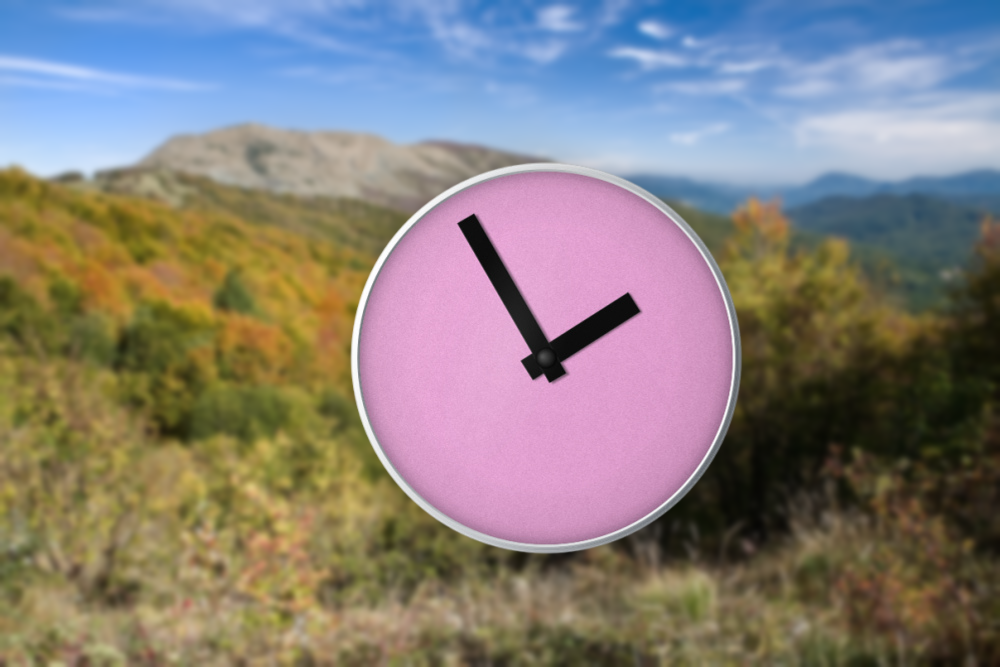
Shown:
1 h 55 min
